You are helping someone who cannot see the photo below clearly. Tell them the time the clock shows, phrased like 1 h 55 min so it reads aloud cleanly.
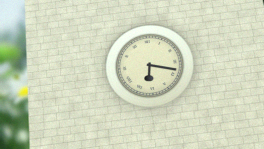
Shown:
6 h 18 min
